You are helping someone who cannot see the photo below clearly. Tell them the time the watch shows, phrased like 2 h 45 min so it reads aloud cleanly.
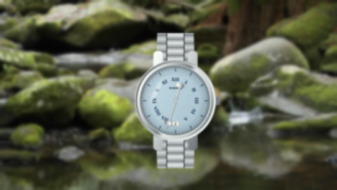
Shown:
12 h 33 min
